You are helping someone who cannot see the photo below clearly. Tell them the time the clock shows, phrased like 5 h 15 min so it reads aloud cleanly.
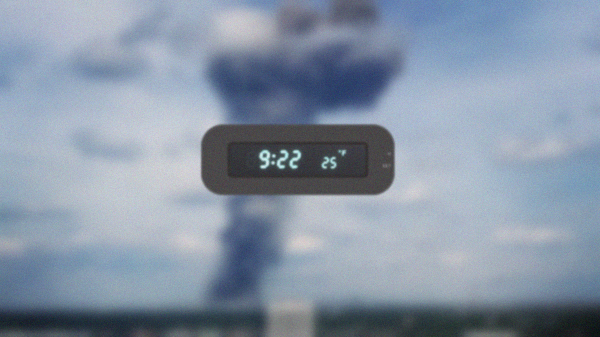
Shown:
9 h 22 min
